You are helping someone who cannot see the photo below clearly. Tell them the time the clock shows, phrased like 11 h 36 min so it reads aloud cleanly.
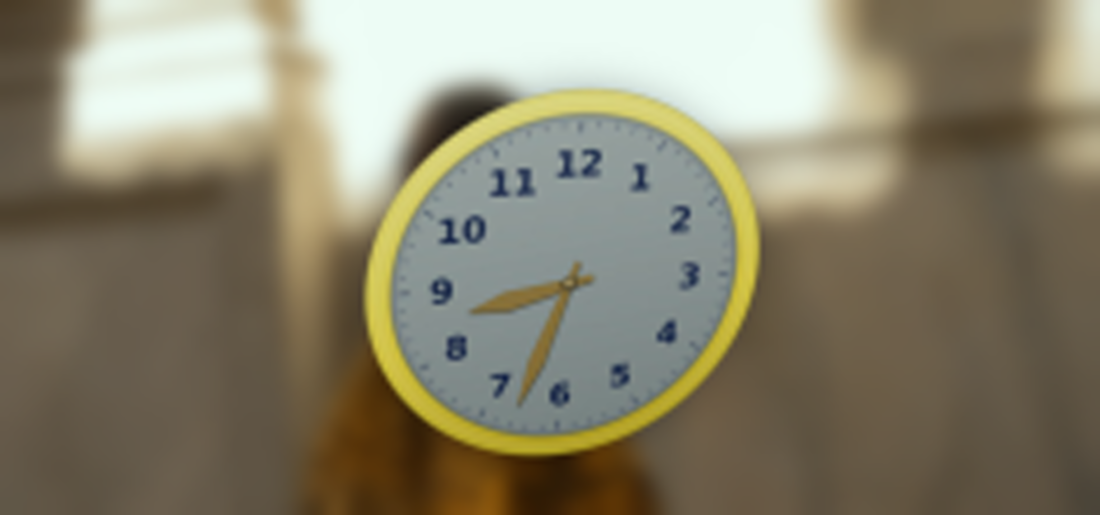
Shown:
8 h 33 min
